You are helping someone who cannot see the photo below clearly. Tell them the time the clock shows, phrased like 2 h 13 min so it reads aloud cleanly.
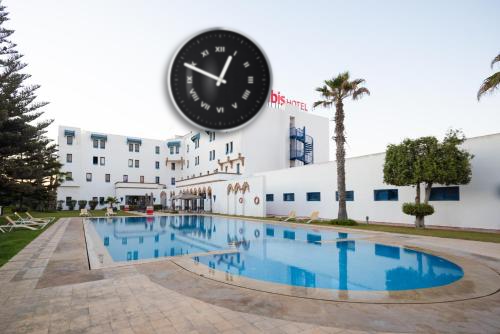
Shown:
12 h 49 min
